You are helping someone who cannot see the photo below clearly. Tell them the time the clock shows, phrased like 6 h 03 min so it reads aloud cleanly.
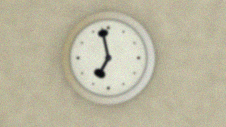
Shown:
6 h 58 min
